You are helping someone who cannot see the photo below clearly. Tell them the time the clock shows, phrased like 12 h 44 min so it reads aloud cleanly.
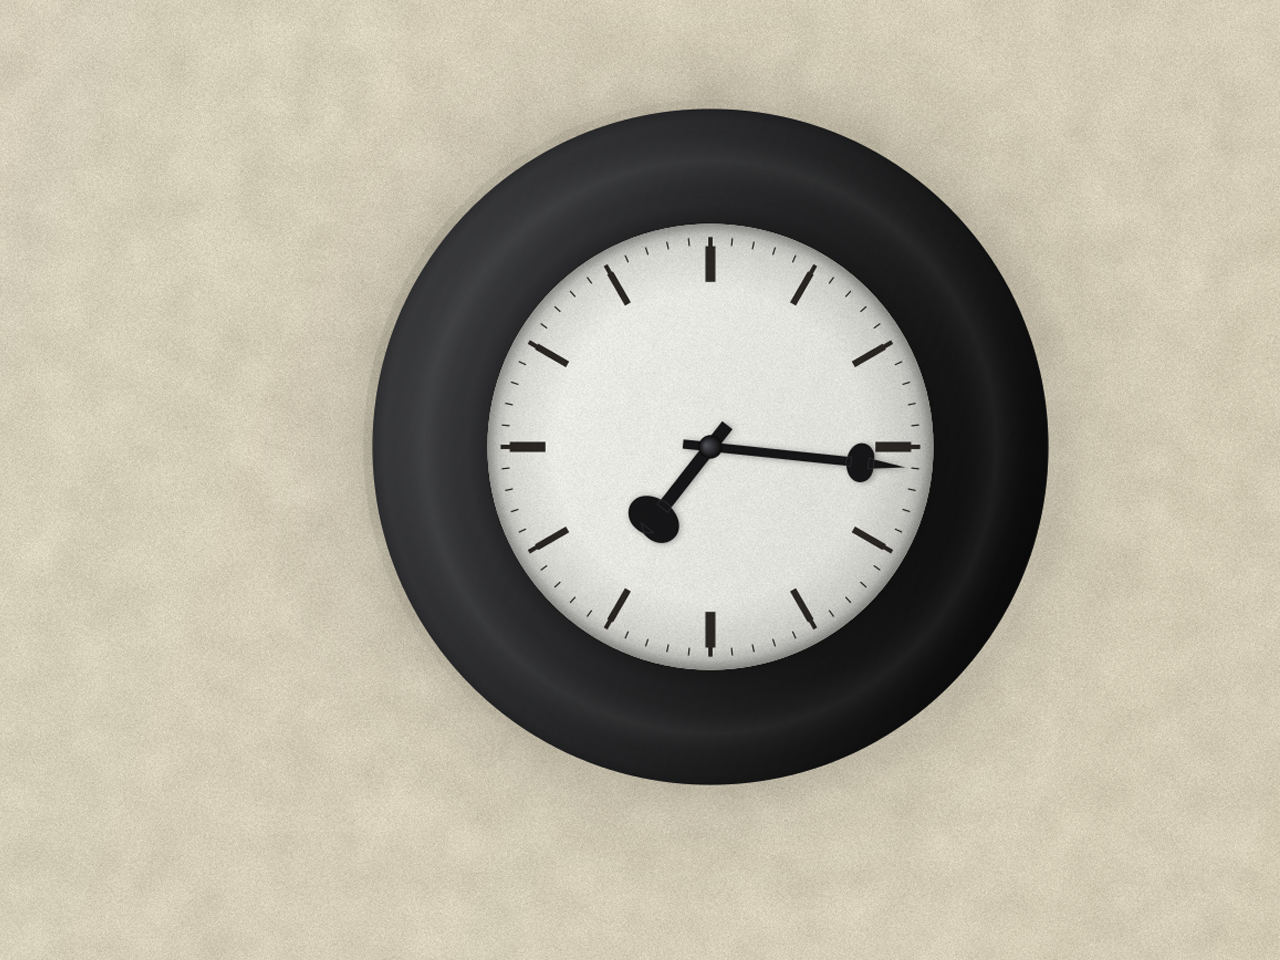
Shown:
7 h 16 min
